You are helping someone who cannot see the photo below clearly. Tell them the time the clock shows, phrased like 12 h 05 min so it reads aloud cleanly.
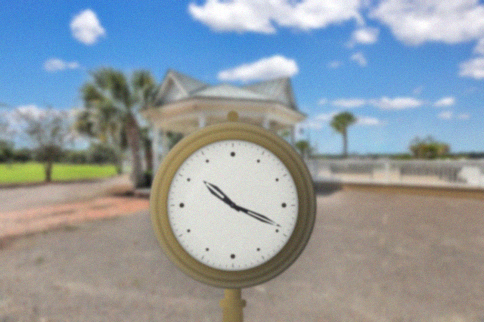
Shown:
10 h 19 min
